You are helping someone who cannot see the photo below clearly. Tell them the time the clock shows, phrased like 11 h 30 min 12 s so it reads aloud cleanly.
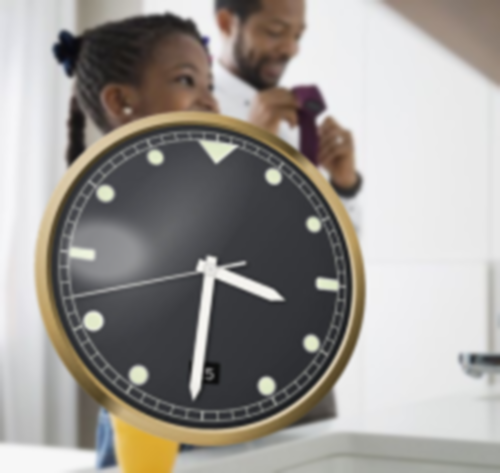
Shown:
3 h 30 min 42 s
